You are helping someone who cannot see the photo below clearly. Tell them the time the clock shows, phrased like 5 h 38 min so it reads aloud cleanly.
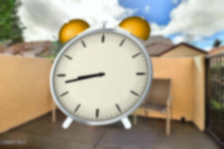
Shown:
8 h 43 min
